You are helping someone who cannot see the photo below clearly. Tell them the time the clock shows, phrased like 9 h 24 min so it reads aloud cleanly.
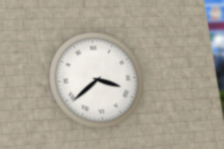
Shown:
3 h 39 min
